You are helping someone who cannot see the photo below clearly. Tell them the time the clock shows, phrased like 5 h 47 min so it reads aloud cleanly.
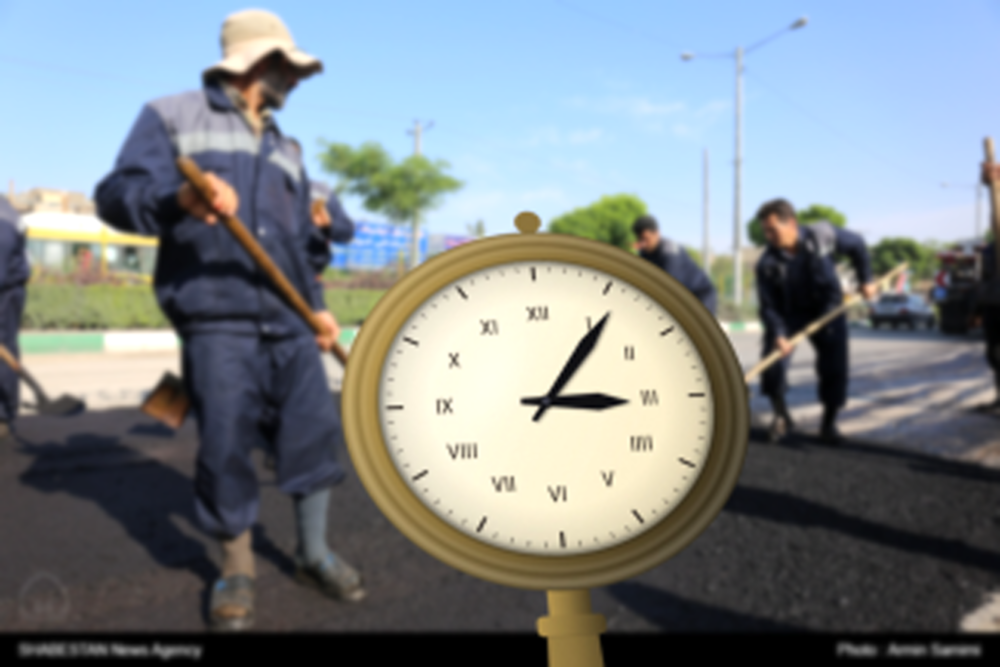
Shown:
3 h 06 min
